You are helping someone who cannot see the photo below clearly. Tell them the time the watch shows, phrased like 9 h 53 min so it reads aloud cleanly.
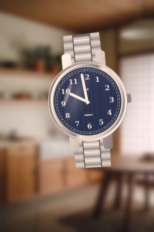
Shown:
9 h 59 min
